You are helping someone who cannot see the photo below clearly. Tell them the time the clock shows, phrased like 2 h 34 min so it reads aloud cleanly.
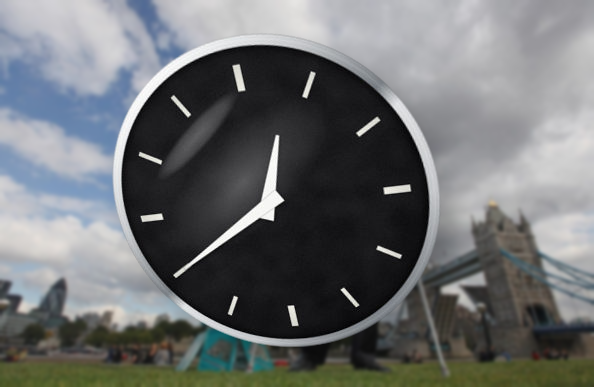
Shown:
12 h 40 min
